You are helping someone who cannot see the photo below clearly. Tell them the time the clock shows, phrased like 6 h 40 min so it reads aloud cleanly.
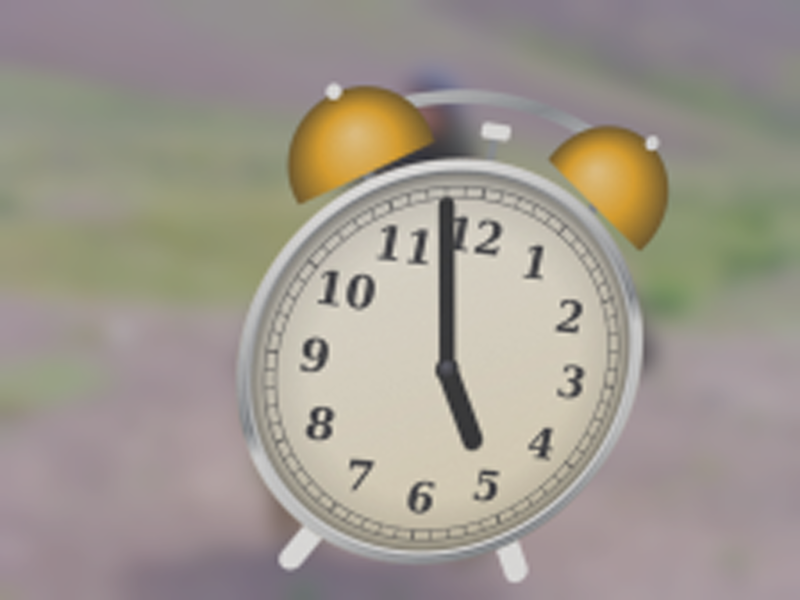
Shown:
4 h 58 min
